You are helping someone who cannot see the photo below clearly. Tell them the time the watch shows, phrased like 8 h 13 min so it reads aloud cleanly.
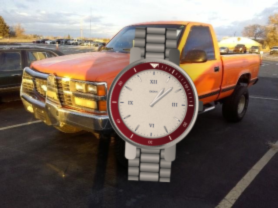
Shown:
1 h 08 min
